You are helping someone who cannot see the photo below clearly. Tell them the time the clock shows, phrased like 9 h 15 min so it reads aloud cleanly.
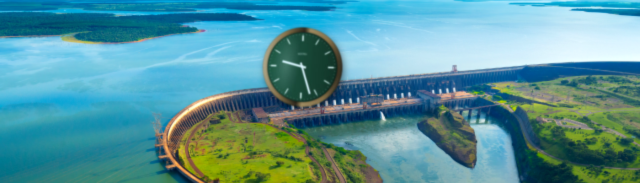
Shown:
9 h 27 min
